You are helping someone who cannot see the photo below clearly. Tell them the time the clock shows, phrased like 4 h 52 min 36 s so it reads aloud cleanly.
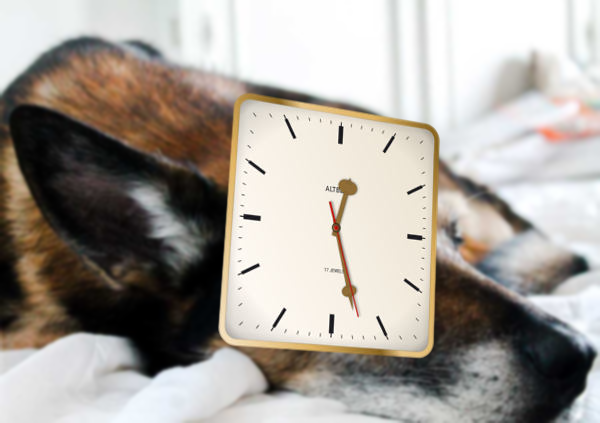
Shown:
12 h 27 min 27 s
